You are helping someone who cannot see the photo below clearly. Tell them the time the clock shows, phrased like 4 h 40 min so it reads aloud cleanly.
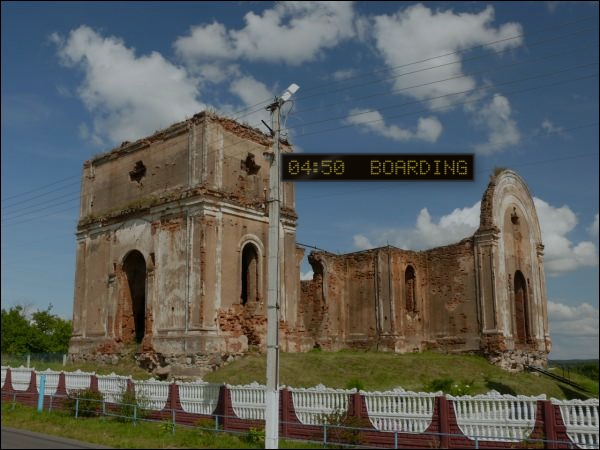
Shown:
4 h 50 min
